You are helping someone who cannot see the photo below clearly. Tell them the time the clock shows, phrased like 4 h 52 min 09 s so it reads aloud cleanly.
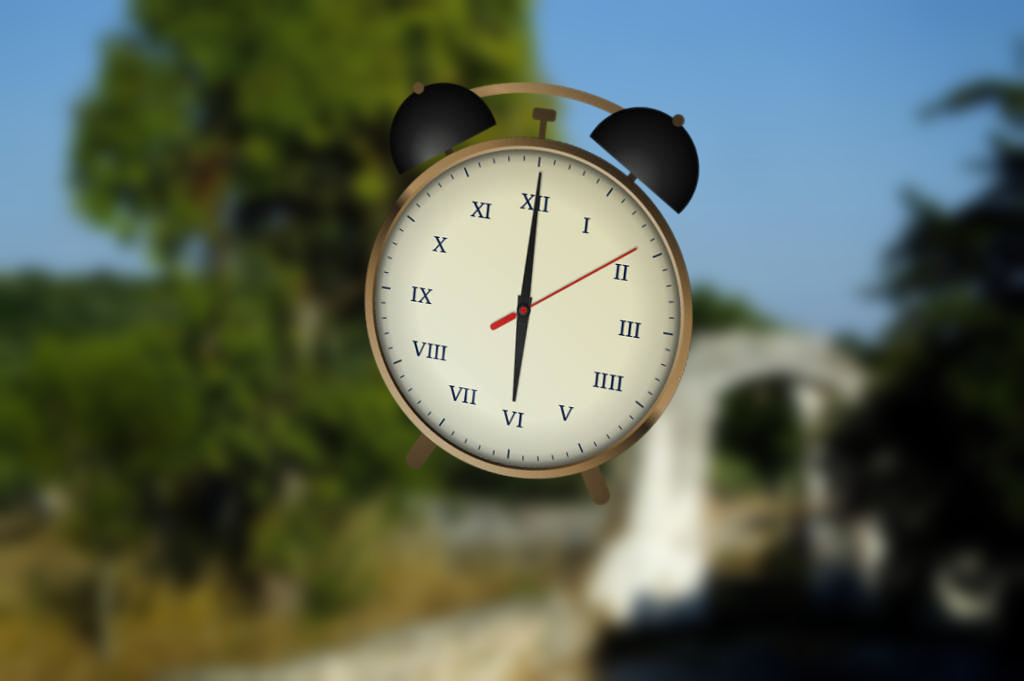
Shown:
6 h 00 min 09 s
